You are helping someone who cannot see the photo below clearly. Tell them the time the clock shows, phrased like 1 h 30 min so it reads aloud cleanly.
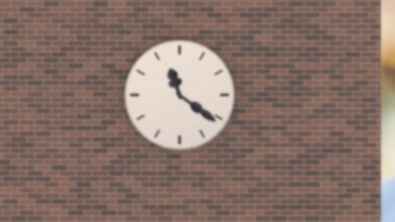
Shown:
11 h 21 min
